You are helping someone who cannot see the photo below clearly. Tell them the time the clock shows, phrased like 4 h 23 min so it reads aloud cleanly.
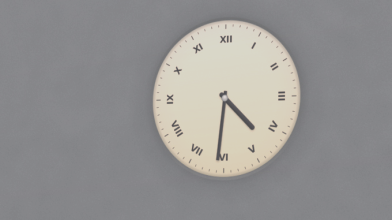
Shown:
4 h 31 min
